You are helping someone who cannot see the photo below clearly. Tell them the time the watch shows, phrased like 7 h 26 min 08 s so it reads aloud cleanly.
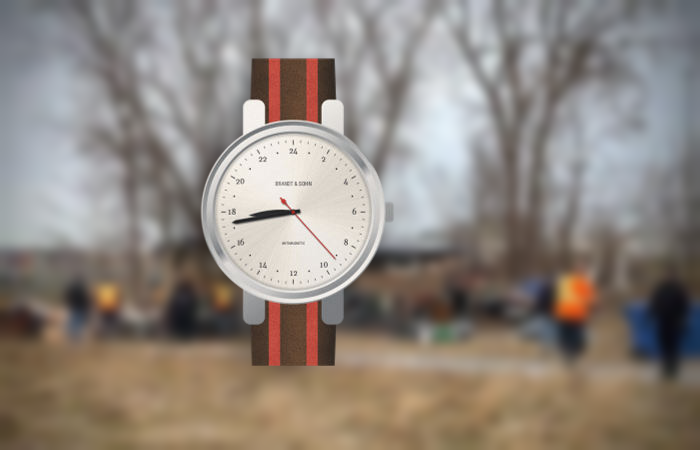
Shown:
17 h 43 min 23 s
